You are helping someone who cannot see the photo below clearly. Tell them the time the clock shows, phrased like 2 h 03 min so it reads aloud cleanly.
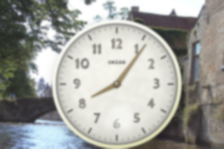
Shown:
8 h 06 min
